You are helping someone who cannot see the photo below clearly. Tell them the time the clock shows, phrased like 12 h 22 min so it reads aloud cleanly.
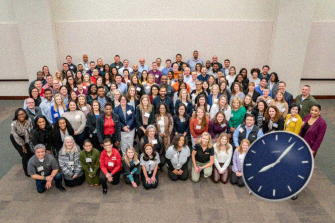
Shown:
8 h 07 min
